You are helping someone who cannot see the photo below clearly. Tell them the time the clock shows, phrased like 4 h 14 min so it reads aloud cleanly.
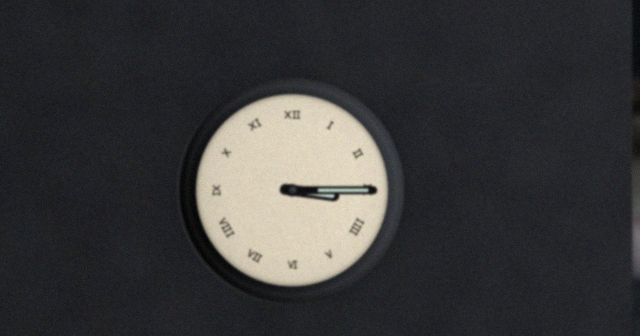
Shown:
3 h 15 min
